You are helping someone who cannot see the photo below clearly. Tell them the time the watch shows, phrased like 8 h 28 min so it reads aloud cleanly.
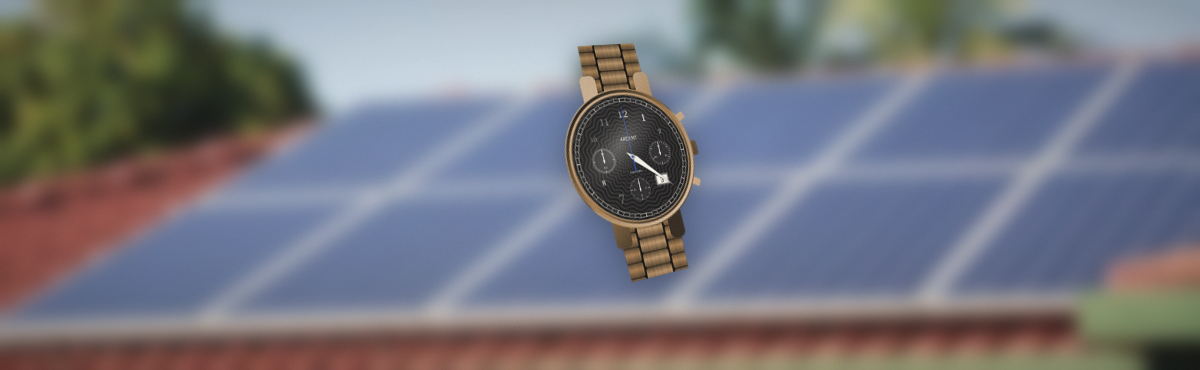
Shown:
4 h 22 min
